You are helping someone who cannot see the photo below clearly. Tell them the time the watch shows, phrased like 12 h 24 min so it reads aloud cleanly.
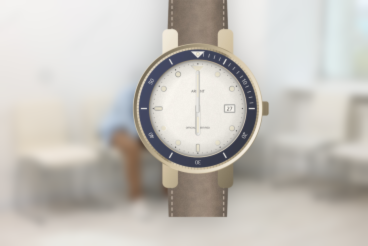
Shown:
6 h 00 min
